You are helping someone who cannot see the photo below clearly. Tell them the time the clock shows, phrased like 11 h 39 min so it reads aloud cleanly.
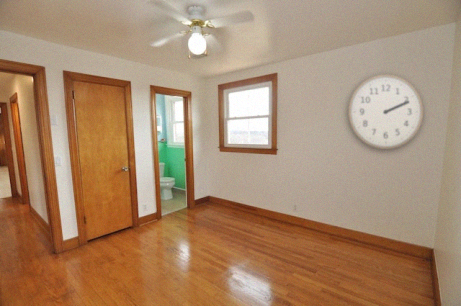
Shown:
2 h 11 min
